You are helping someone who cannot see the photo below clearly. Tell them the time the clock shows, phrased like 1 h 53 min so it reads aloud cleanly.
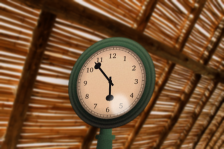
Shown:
5 h 53 min
